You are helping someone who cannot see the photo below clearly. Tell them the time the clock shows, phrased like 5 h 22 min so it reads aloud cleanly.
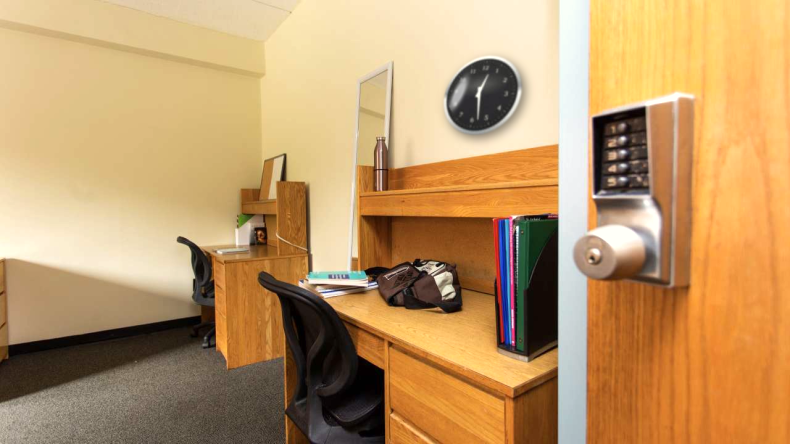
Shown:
12 h 28 min
